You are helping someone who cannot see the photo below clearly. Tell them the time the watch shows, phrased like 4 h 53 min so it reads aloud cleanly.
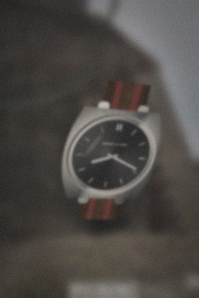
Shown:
8 h 19 min
